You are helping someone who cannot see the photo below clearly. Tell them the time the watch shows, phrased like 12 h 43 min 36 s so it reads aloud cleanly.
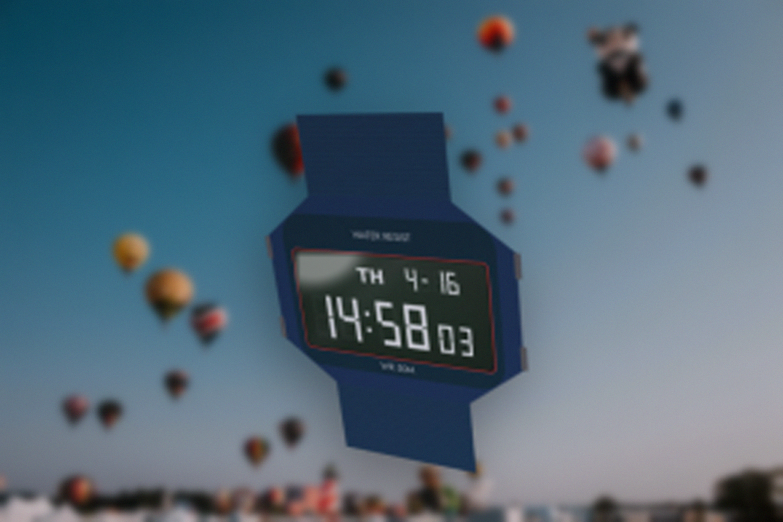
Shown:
14 h 58 min 03 s
